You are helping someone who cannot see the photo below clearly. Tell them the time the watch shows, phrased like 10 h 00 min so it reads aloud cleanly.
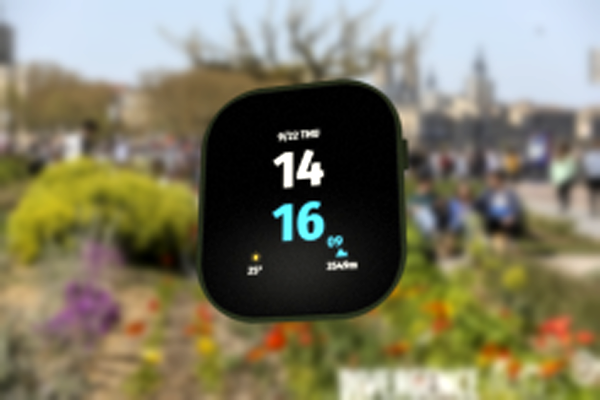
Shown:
14 h 16 min
